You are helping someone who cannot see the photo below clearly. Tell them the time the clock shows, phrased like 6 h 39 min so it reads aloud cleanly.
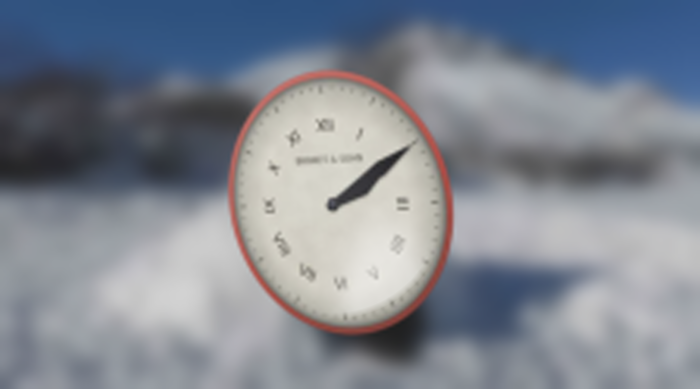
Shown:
2 h 10 min
